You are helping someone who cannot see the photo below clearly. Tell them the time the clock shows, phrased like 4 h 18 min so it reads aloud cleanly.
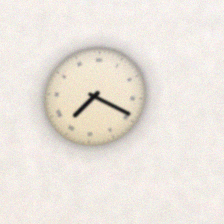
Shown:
7 h 19 min
